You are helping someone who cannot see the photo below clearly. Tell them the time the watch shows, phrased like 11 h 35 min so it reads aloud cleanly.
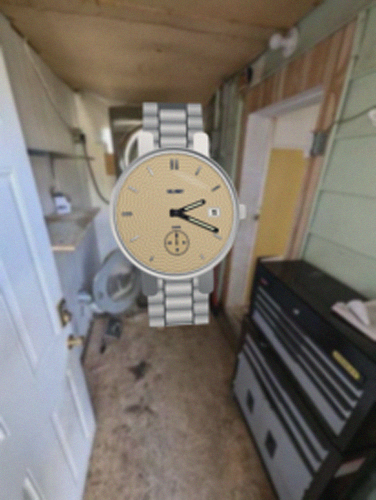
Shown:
2 h 19 min
